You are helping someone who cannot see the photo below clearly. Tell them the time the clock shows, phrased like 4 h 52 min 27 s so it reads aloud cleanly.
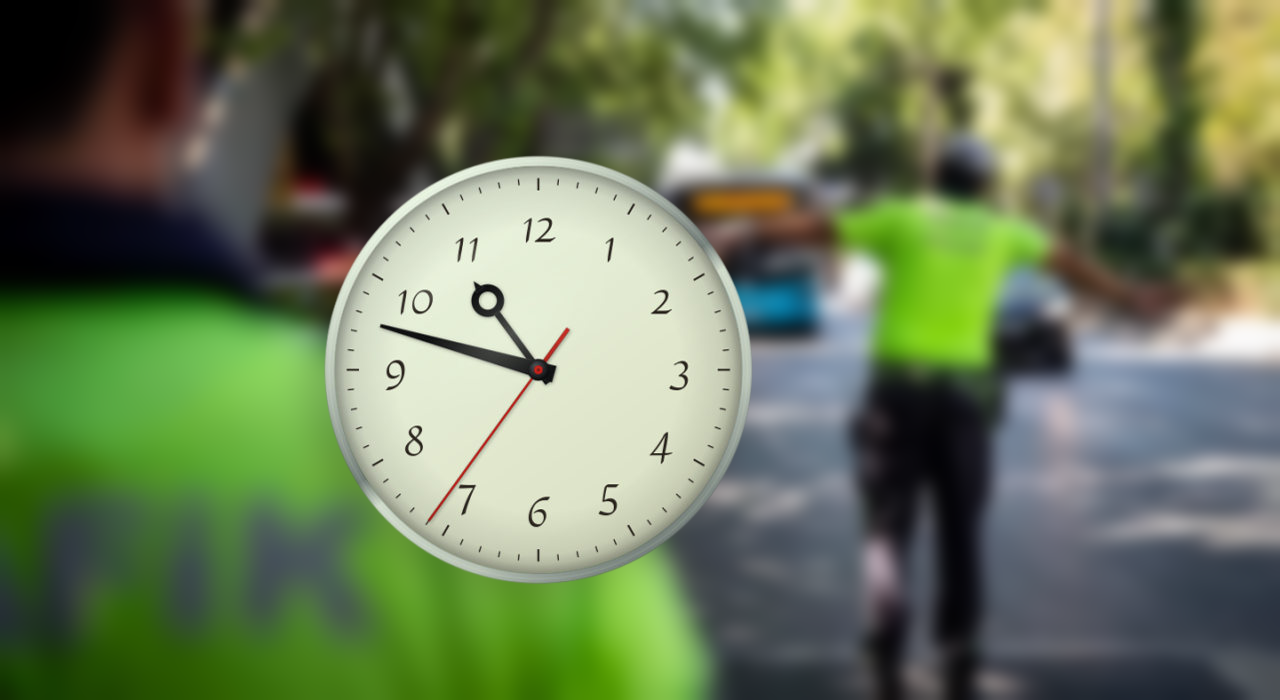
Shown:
10 h 47 min 36 s
